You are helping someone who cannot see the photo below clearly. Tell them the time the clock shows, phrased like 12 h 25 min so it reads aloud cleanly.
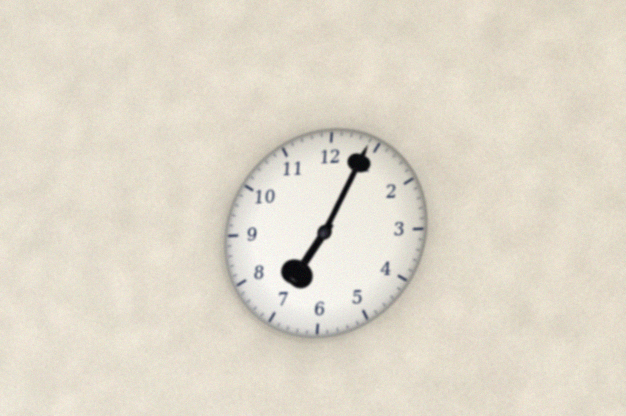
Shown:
7 h 04 min
